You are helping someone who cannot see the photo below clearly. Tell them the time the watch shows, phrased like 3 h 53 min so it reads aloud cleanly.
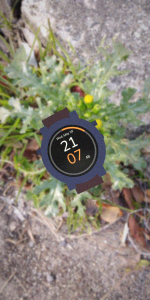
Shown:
21 h 07 min
